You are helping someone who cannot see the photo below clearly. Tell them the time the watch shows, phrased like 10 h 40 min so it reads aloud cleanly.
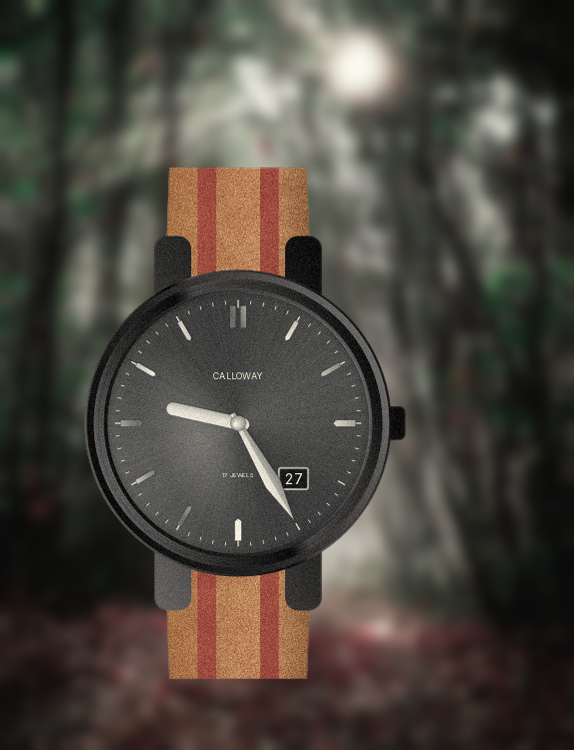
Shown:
9 h 25 min
